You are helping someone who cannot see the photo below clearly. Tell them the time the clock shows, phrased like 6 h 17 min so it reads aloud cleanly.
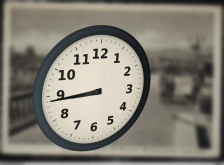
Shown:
8 h 44 min
